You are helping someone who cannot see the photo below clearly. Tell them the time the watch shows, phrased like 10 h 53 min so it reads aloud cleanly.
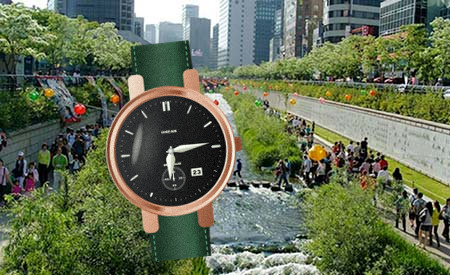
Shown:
6 h 14 min
